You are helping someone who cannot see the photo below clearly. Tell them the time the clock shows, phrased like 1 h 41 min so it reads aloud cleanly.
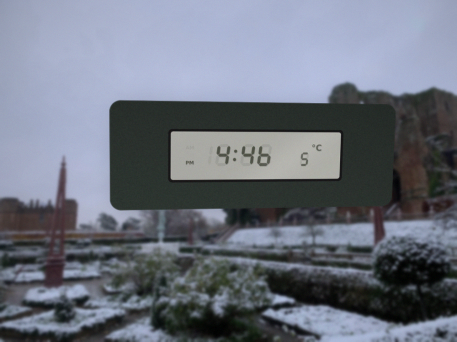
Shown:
4 h 46 min
